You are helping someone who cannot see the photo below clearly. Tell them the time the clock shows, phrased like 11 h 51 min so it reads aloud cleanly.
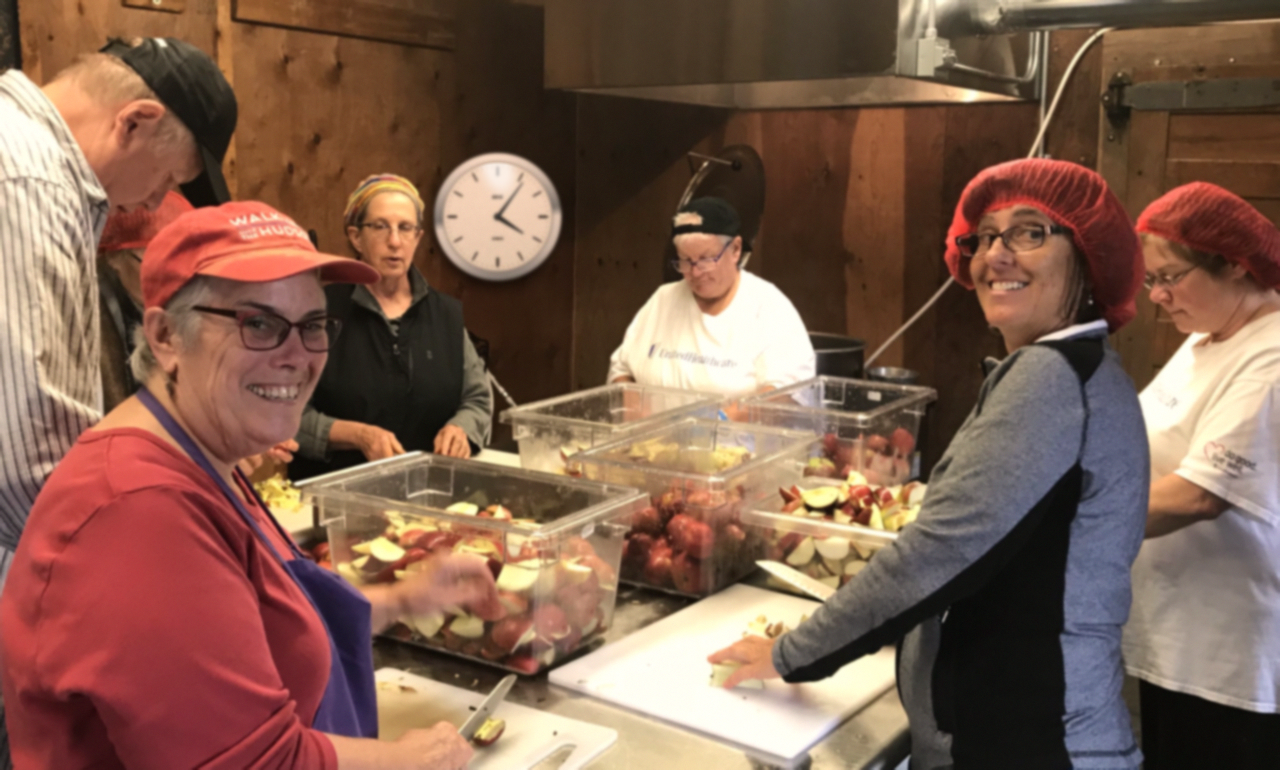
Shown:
4 h 06 min
